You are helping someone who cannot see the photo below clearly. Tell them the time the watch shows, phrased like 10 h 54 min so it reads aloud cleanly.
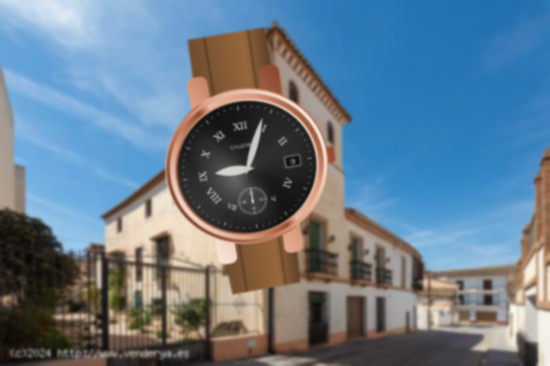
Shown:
9 h 04 min
